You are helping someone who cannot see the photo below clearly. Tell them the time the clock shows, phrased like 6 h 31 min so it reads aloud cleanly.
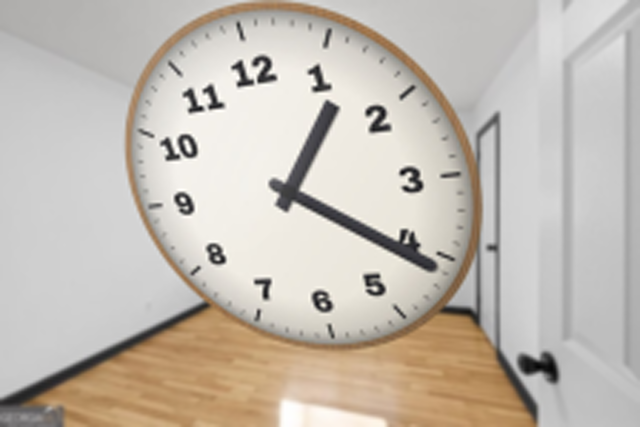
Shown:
1 h 21 min
